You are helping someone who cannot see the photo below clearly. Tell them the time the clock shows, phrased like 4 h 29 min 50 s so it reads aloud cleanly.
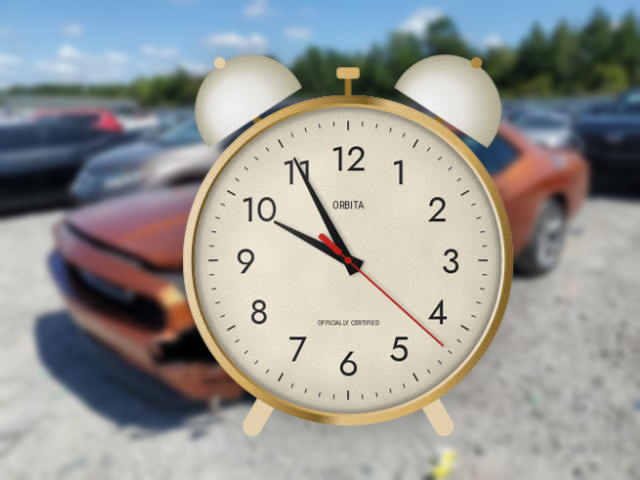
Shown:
9 h 55 min 22 s
